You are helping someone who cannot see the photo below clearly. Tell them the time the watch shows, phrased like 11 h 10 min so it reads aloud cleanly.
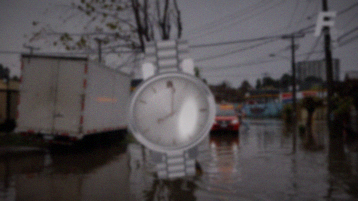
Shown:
8 h 01 min
